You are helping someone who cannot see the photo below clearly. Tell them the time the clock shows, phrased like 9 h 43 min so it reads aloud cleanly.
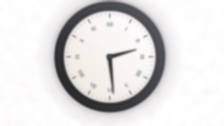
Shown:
2 h 29 min
